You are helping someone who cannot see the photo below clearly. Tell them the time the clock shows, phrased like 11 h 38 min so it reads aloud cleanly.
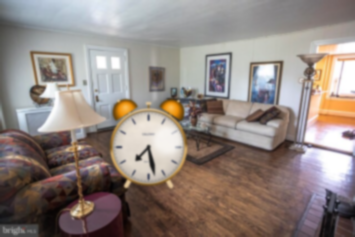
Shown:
7 h 28 min
